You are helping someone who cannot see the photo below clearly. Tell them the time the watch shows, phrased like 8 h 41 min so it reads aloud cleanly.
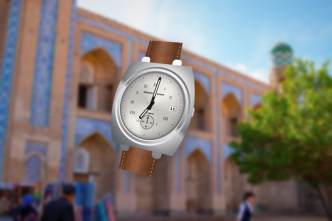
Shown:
7 h 01 min
